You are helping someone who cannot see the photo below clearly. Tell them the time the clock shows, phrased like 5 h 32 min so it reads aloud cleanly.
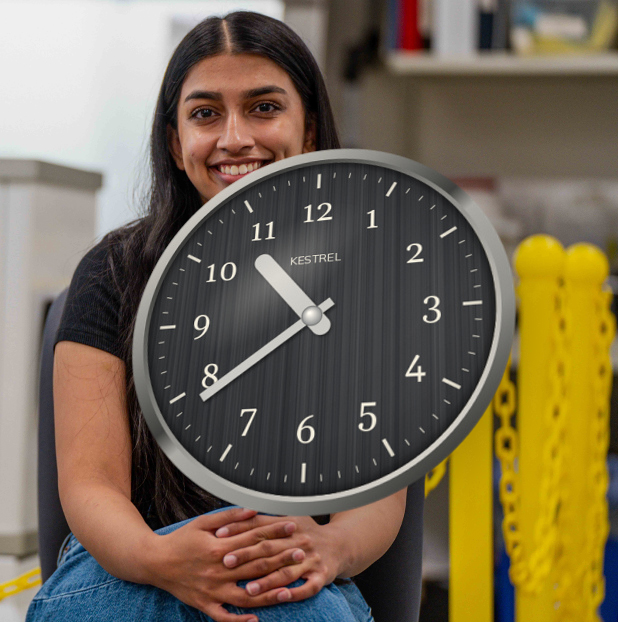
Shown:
10 h 39 min
